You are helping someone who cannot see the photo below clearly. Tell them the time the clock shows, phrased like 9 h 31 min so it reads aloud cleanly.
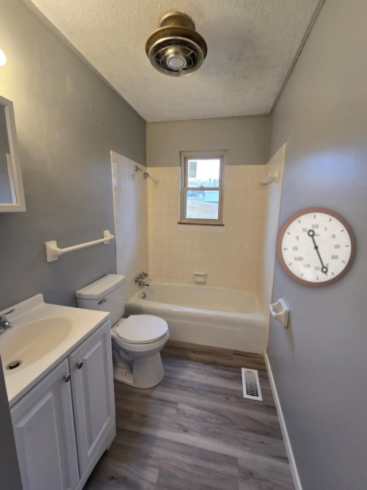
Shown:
11 h 27 min
